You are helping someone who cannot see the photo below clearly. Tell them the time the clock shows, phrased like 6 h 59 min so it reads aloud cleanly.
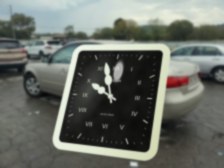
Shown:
9 h 57 min
